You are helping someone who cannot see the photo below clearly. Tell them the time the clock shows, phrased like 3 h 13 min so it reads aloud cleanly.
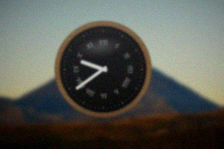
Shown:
9 h 39 min
